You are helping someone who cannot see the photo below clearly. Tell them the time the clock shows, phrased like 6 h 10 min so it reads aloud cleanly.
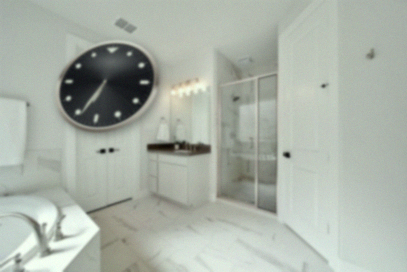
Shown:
6 h 34 min
